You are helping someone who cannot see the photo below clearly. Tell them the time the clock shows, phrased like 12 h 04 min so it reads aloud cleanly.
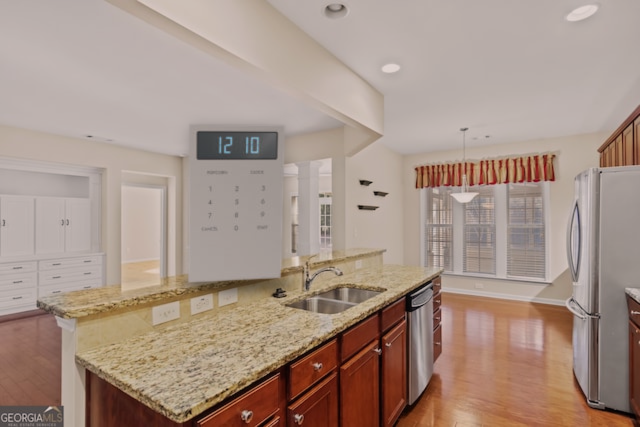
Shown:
12 h 10 min
